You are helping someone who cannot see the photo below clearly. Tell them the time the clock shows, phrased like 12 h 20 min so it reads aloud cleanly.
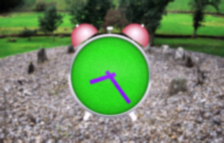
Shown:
8 h 24 min
